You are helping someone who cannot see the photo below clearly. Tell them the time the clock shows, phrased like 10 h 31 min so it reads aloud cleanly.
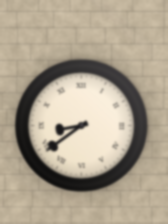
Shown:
8 h 39 min
